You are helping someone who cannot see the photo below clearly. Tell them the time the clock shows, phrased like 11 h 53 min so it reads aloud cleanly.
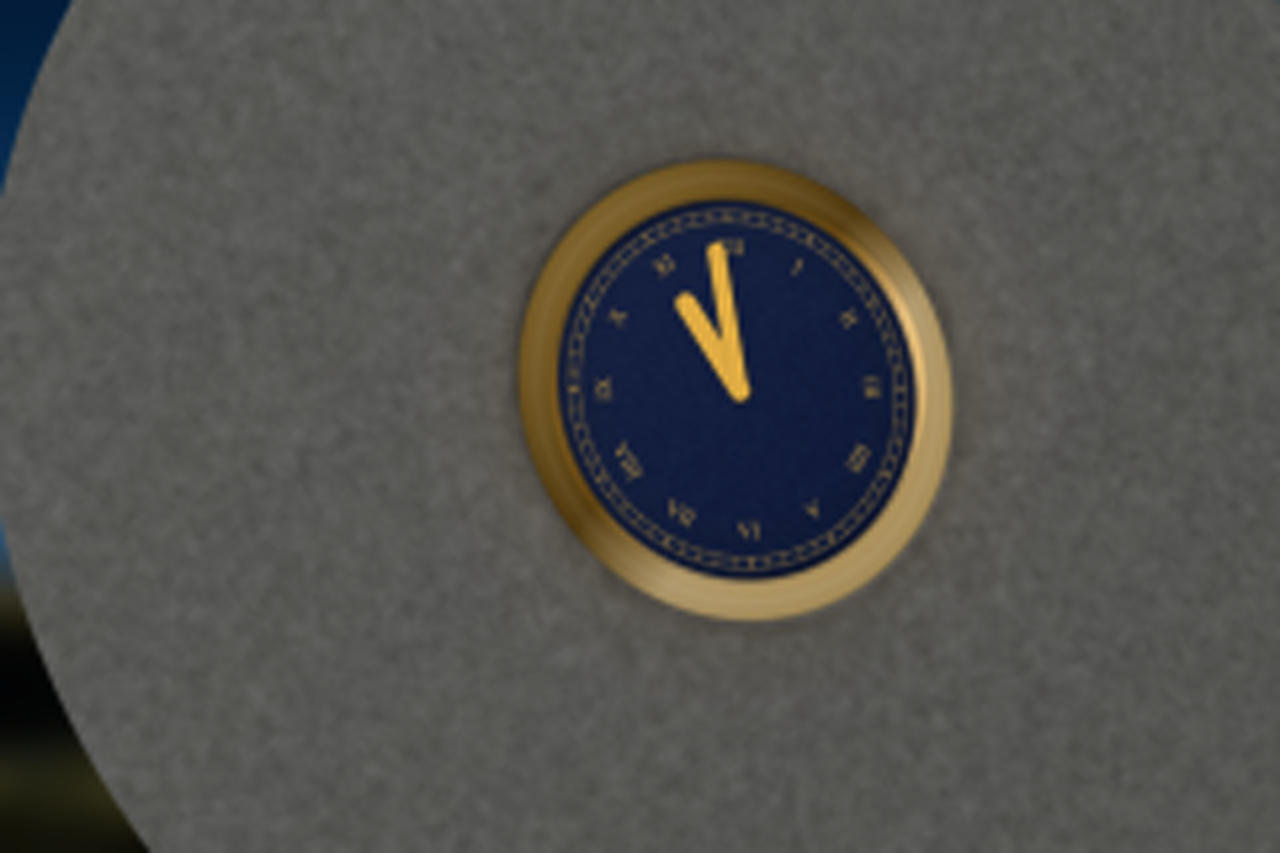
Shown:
10 h 59 min
